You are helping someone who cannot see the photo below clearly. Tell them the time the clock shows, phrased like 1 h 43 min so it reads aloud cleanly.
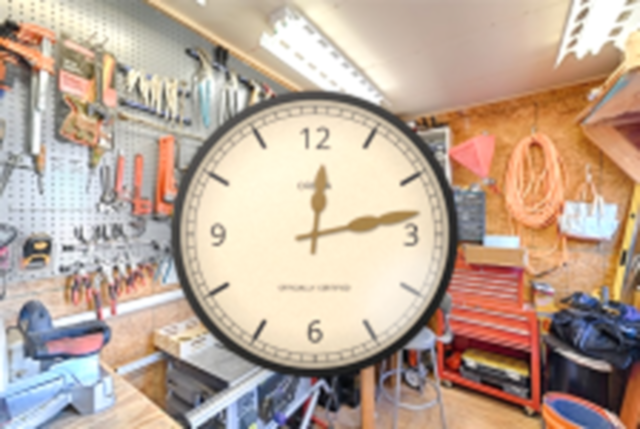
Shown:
12 h 13 min
